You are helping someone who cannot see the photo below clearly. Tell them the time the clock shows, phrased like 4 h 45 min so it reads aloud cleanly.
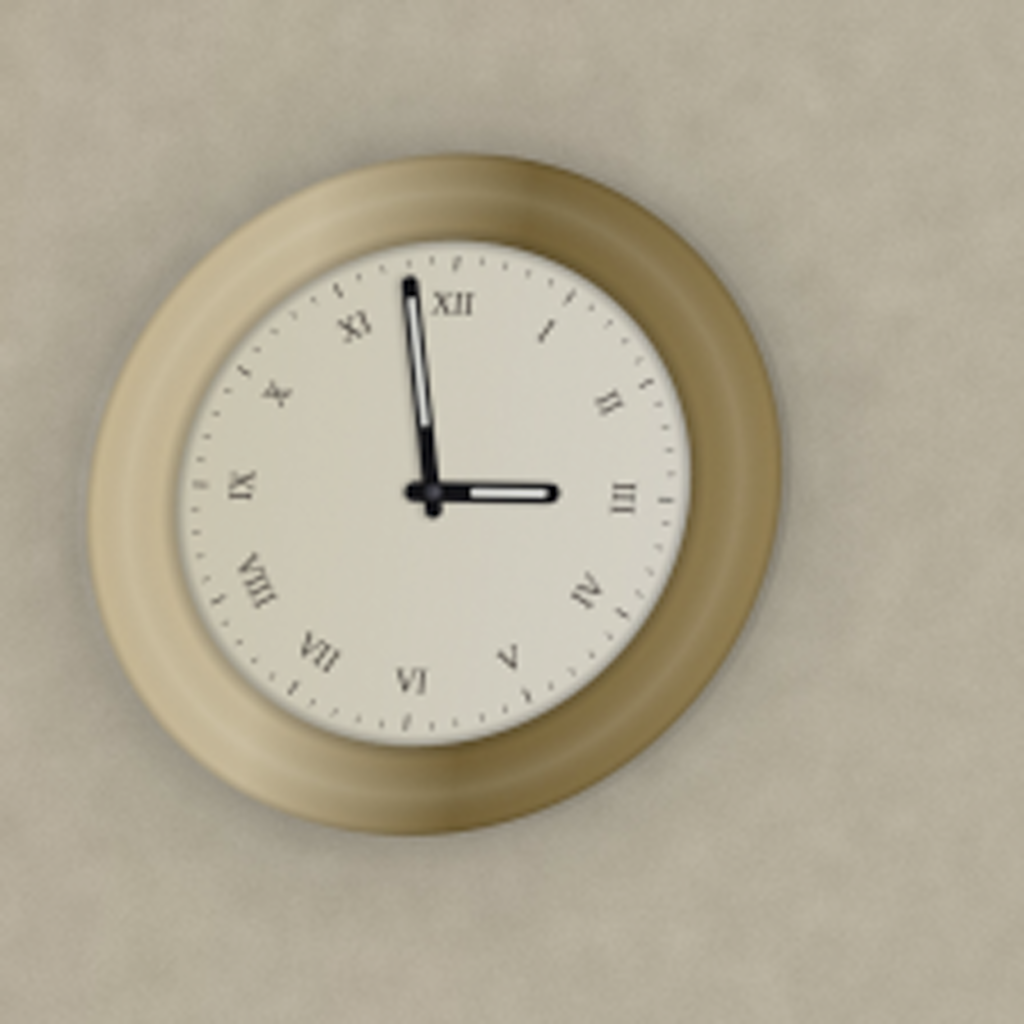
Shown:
2 h 58 min
